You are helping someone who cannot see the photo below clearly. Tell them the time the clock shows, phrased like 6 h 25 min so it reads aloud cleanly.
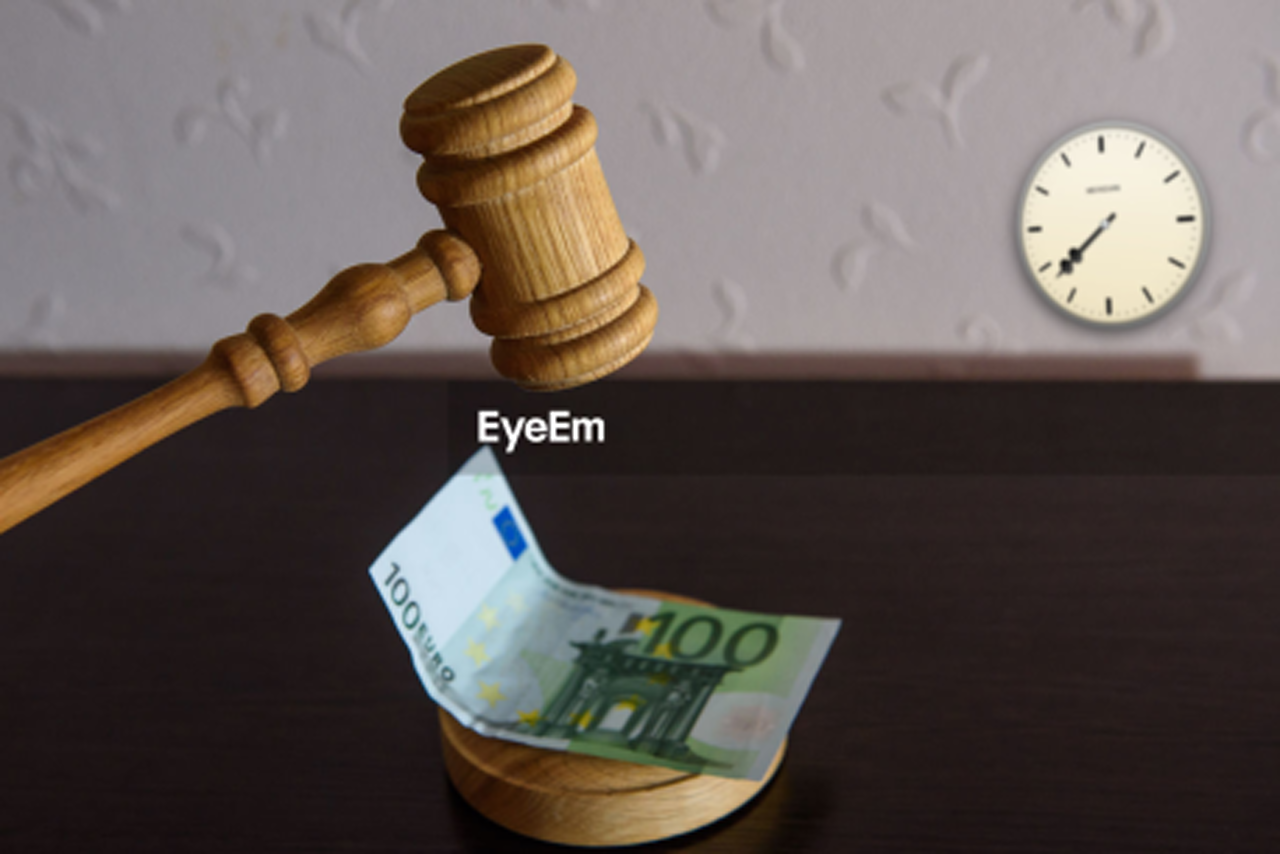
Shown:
7 h 38 min
